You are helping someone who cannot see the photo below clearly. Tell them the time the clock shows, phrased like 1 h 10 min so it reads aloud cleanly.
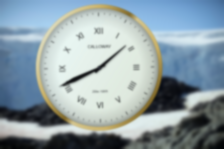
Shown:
1 h 41 min
